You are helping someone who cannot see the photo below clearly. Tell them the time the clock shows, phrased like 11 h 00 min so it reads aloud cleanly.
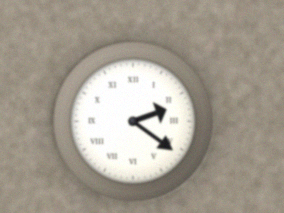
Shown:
2 h 21 min
